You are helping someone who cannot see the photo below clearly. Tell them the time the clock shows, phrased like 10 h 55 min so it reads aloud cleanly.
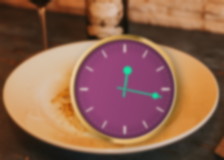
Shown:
12 h 17 min
